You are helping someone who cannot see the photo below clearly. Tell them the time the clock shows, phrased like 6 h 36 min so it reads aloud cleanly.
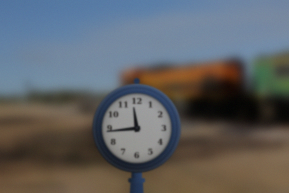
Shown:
11 h 44 min
